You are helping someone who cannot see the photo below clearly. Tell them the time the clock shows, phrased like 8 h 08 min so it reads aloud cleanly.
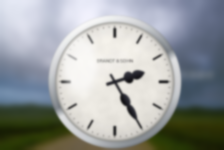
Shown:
2 h 25 min
